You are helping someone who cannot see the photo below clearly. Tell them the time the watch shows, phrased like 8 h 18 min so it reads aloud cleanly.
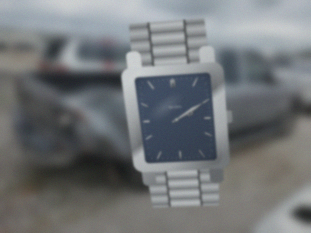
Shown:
2 h 10 min
